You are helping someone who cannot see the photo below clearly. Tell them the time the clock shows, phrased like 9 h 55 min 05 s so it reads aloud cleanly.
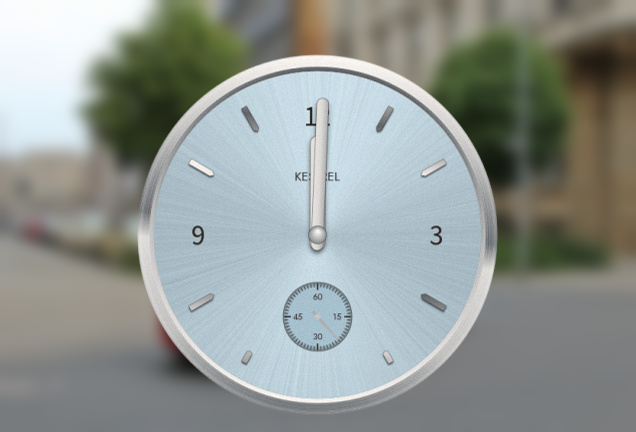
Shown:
12 h 00 min 23 s
